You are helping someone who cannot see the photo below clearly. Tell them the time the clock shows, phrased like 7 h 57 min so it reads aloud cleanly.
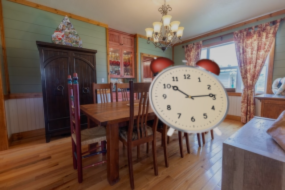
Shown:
10 h 14 min
